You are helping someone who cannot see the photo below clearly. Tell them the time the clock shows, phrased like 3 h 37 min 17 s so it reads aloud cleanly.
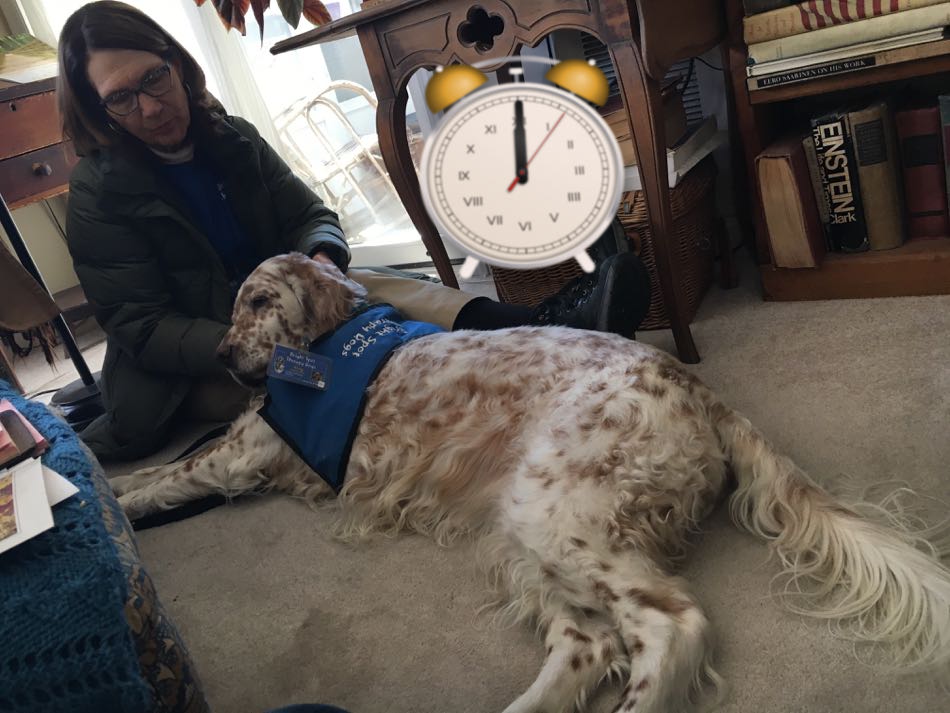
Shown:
12 h 00 min 06 s
